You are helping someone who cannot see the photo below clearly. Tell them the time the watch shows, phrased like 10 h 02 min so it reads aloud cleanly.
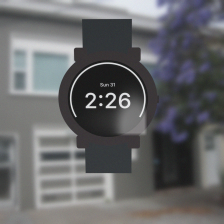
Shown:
2 h 26 min
